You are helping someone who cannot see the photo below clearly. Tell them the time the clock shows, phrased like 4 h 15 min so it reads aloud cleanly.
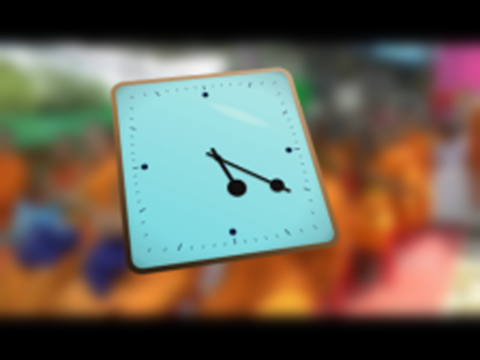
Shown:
5 h 21 min
